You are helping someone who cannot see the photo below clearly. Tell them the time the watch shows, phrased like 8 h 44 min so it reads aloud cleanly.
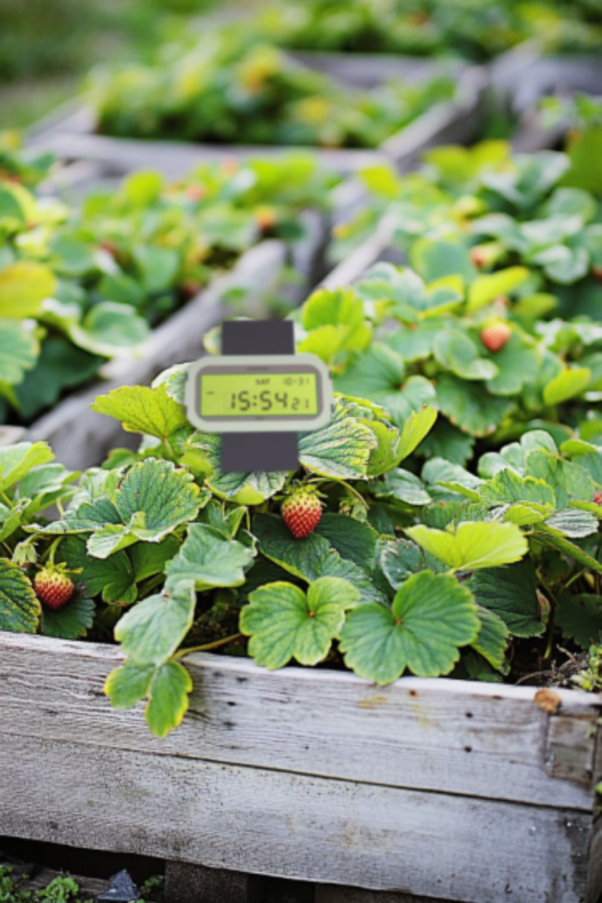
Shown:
15 h 54 min
